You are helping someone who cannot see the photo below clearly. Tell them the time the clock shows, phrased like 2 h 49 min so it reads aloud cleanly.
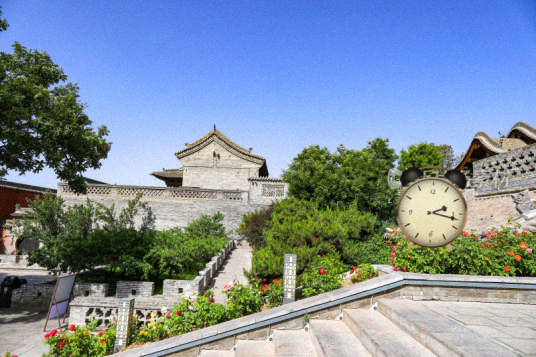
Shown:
2 h 17 min
